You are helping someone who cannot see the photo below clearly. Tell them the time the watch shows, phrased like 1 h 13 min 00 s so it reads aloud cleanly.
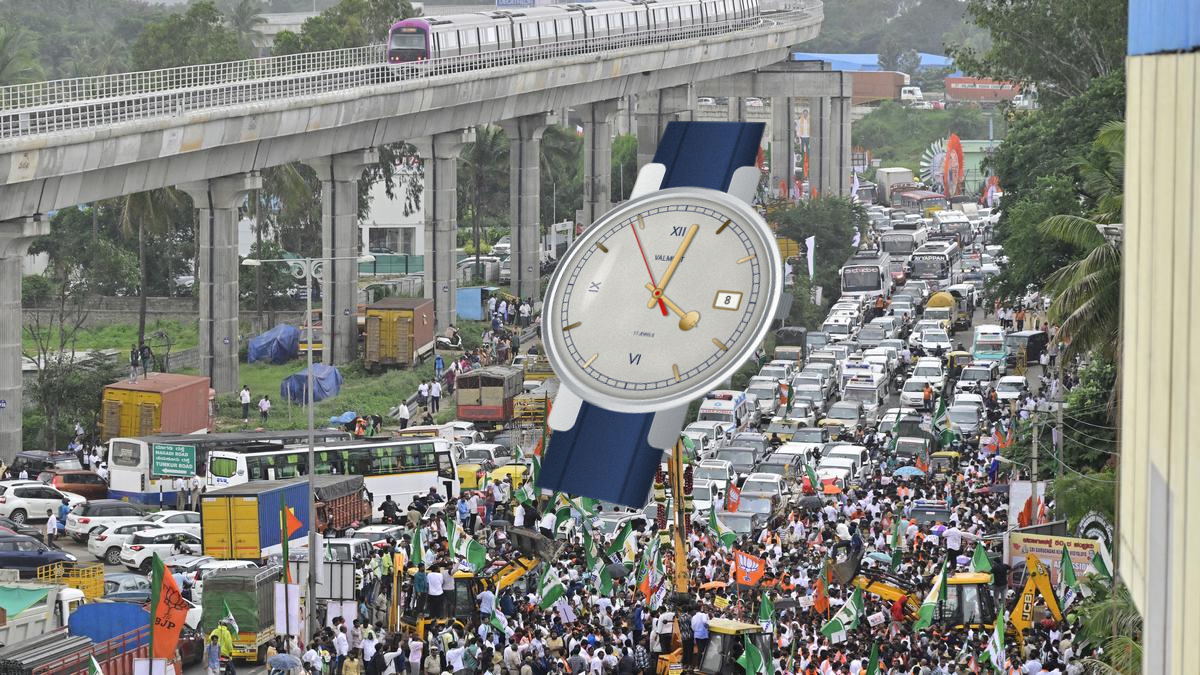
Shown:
4 h 01 min 54 s
